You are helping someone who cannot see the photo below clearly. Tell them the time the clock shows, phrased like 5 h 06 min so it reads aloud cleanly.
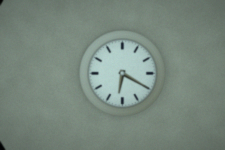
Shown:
6 h 20 min
